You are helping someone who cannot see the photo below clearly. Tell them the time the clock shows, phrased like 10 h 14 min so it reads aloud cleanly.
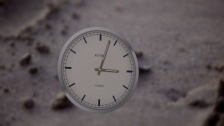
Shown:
3 h 03 min
